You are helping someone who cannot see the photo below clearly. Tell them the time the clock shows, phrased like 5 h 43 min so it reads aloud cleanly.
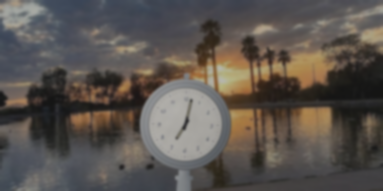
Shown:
7 h 02 min
